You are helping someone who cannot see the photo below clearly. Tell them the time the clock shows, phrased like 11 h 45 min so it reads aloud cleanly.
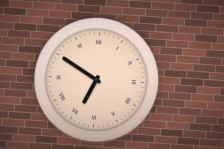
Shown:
6 h 50 min
